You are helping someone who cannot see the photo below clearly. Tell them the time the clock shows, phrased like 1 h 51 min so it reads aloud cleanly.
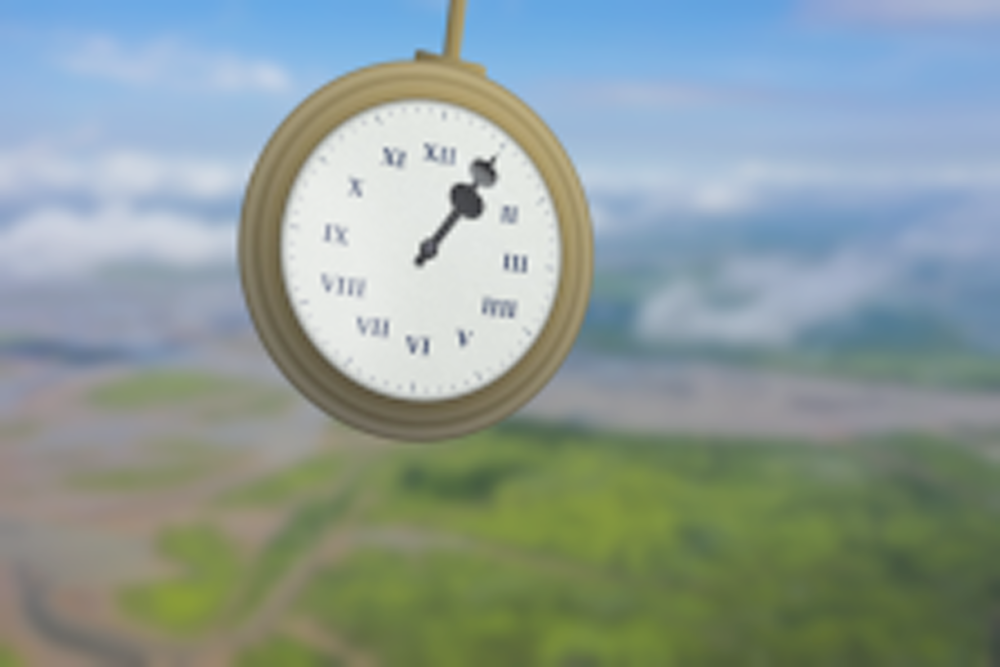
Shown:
1 h 05 min
